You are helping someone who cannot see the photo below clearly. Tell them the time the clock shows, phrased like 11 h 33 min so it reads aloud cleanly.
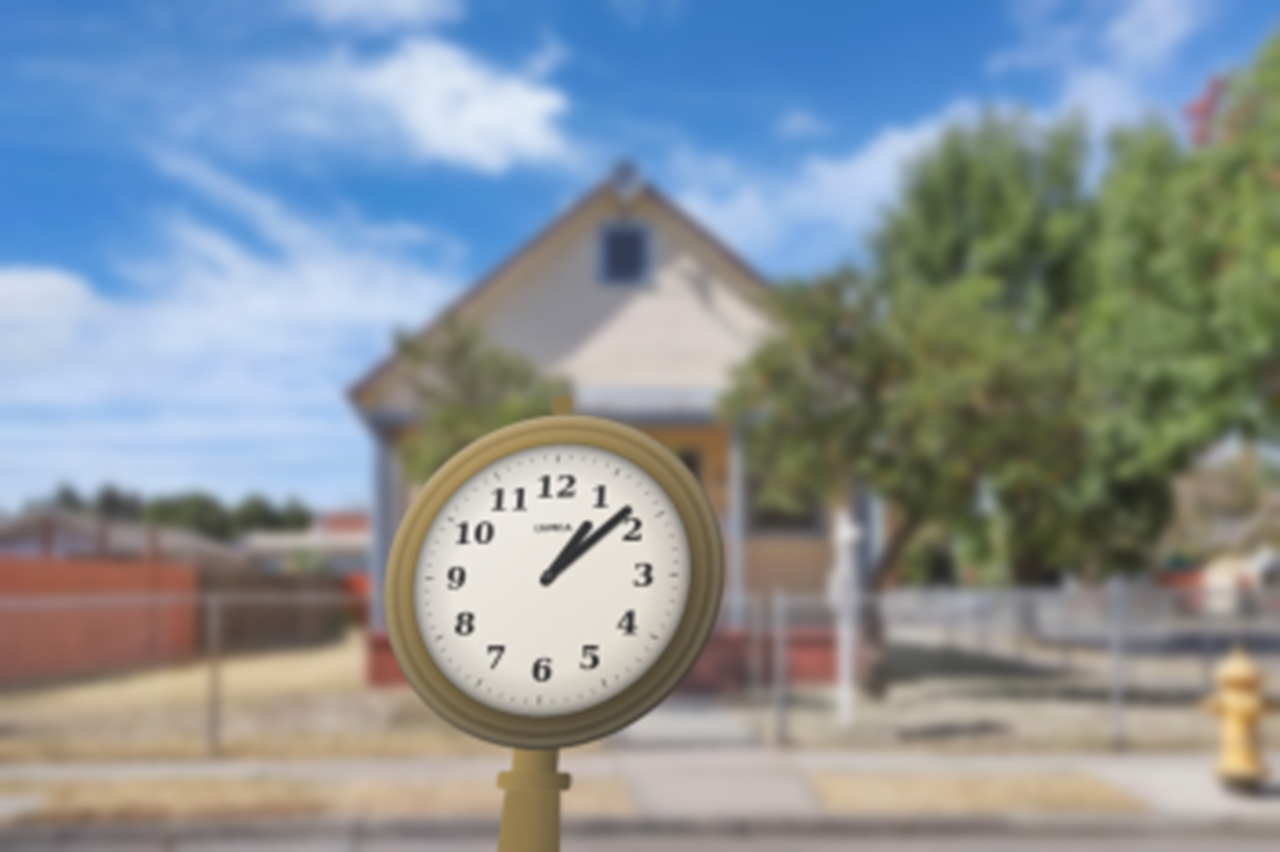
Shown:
1 h 08 min
